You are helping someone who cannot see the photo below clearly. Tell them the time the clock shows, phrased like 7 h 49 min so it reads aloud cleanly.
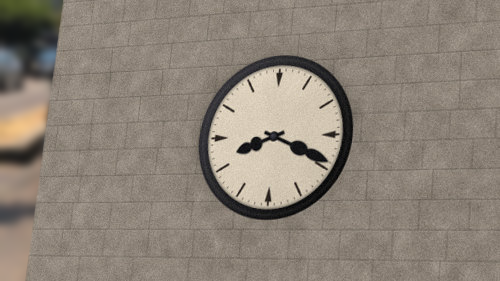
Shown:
8 h 19 min
